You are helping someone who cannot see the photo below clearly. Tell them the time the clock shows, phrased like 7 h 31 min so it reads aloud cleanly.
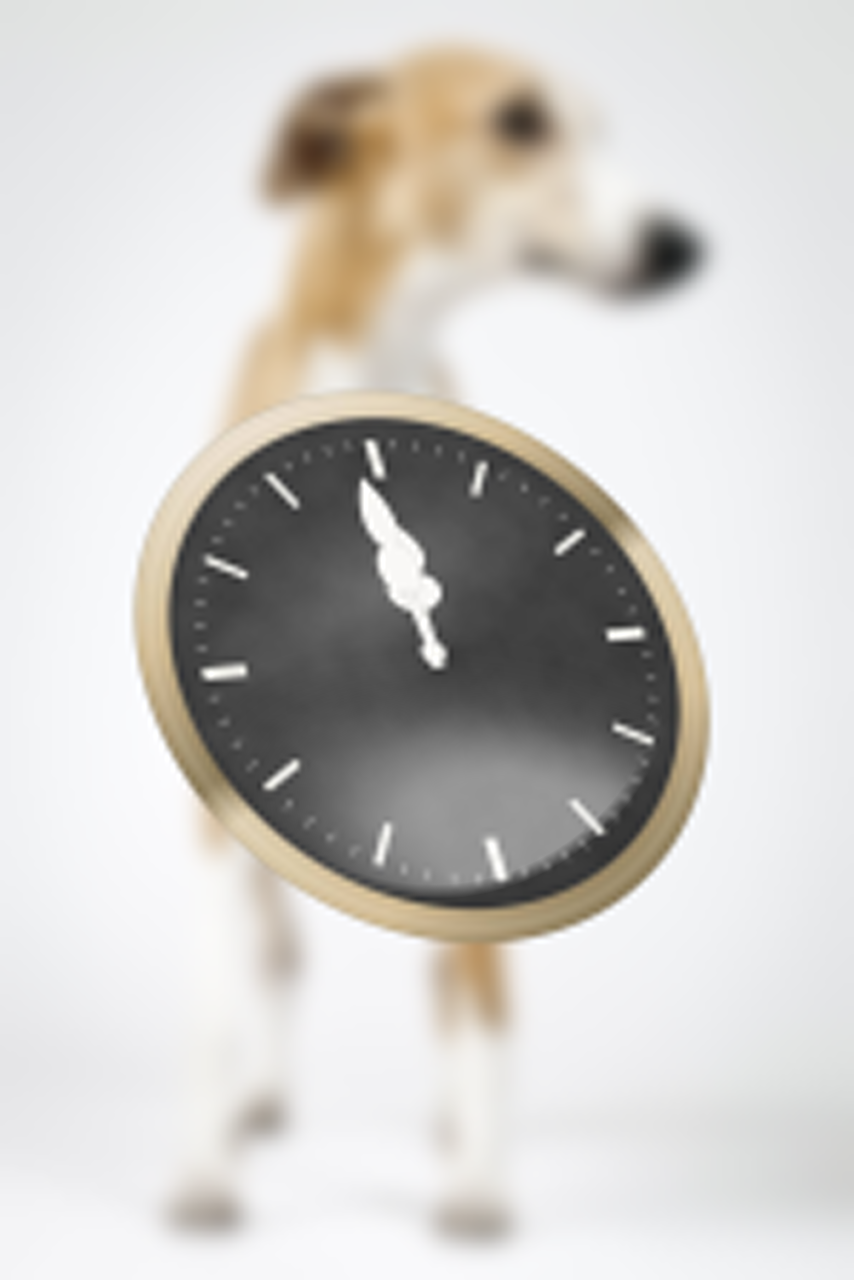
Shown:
11 h 59 min
